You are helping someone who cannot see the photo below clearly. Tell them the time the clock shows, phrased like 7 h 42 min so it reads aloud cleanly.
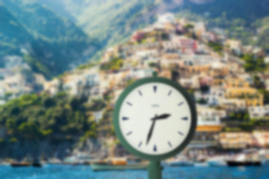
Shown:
2 h 33 min
